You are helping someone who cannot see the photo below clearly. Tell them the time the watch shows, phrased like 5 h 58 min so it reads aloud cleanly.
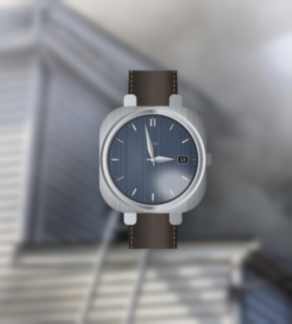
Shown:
2 h 58 min
